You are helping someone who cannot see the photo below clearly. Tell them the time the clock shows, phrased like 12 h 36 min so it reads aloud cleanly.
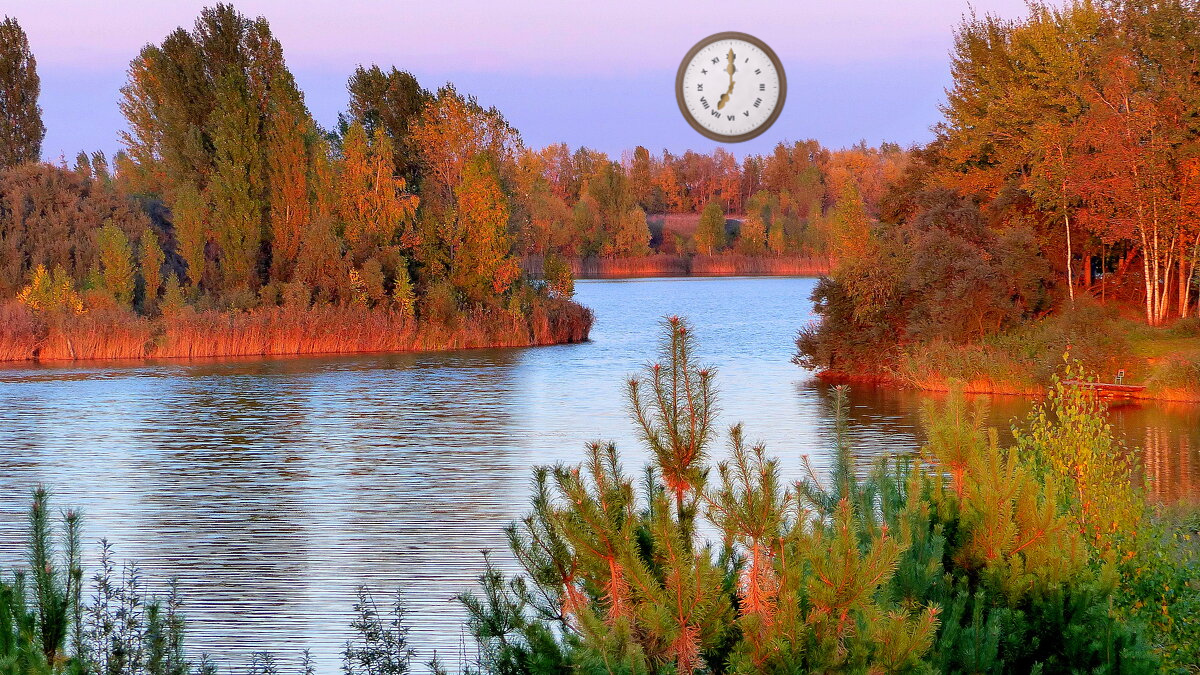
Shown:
7 h 00 min
